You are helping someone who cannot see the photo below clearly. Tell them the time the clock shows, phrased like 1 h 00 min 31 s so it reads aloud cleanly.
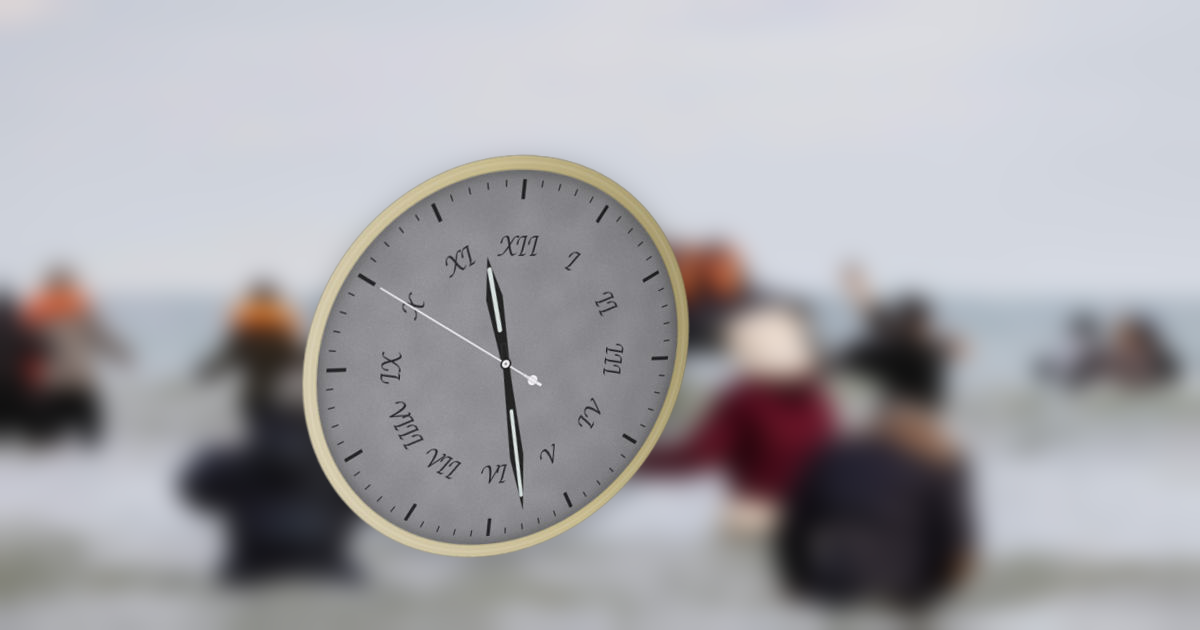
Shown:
11 h 27 min 50 s
